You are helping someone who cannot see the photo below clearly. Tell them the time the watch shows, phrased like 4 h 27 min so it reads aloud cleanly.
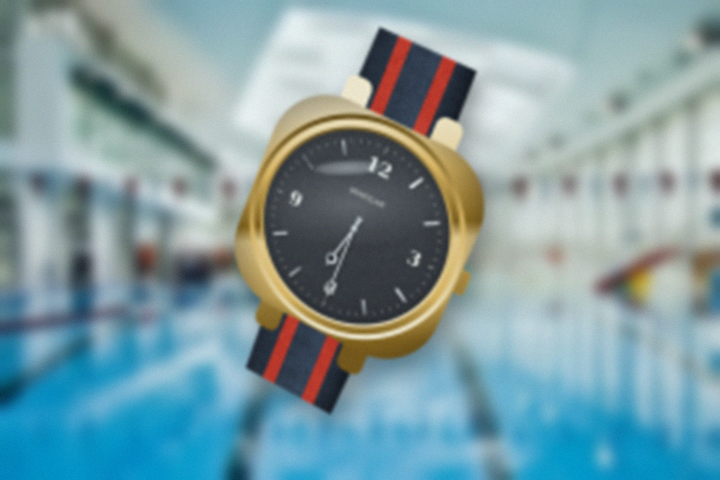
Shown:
6 h 30 min
